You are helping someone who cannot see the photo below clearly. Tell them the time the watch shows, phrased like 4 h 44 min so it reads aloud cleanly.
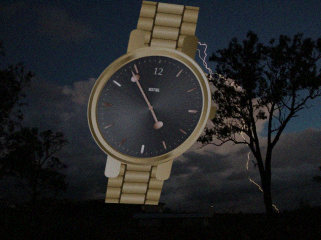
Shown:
4 h 54 min
